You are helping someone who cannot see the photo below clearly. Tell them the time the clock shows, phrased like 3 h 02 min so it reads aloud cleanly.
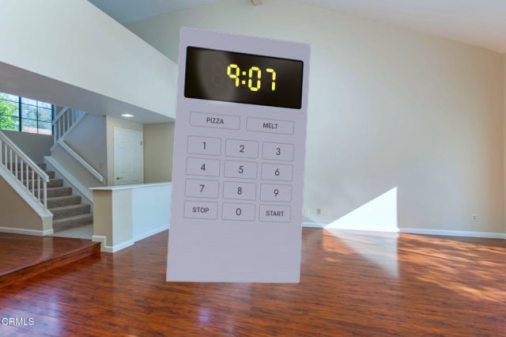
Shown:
9 h 07 min
